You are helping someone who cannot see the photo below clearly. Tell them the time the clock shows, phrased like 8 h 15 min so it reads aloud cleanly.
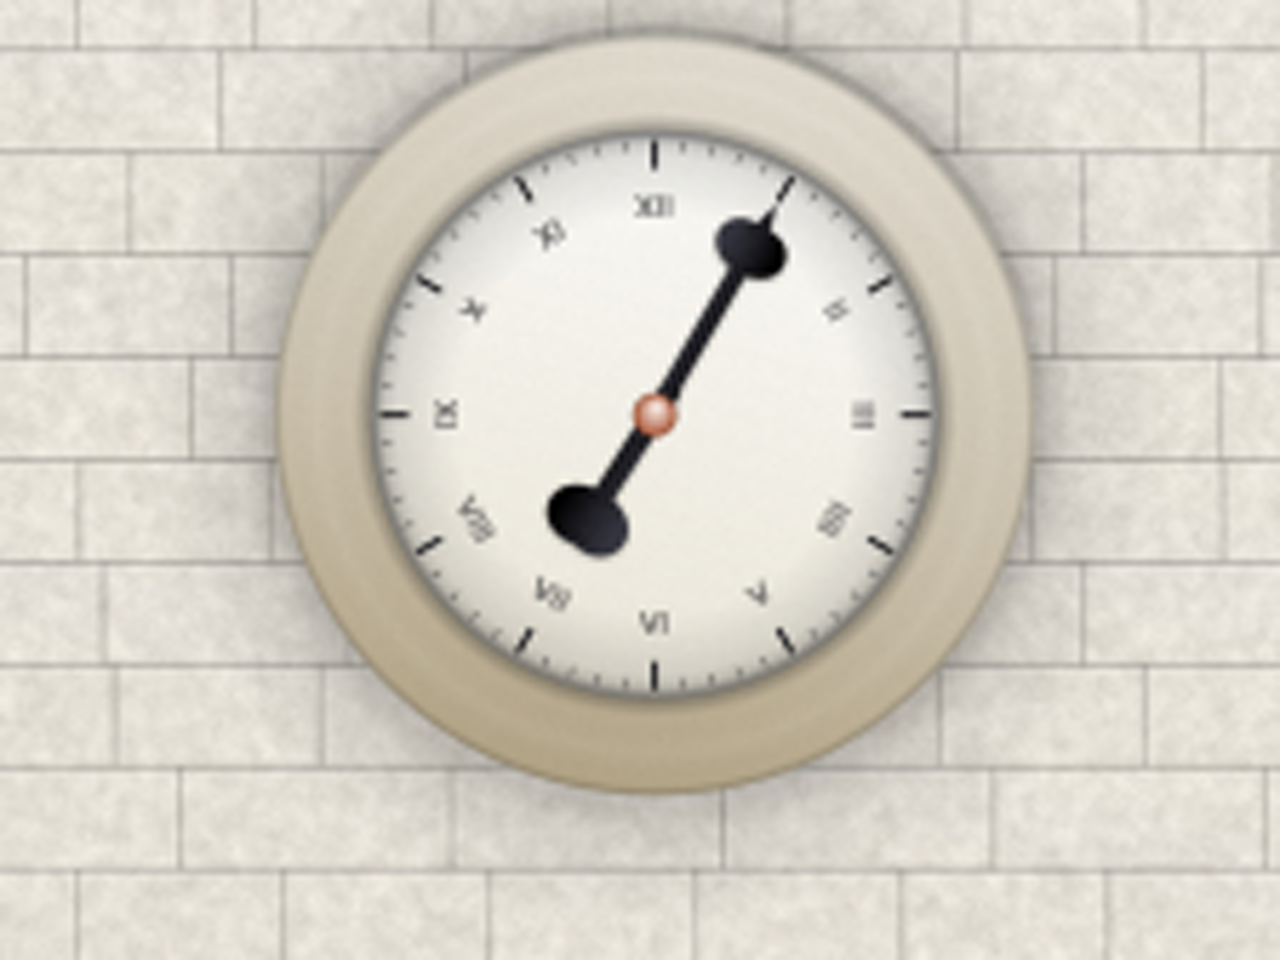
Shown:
7 h 05 min
